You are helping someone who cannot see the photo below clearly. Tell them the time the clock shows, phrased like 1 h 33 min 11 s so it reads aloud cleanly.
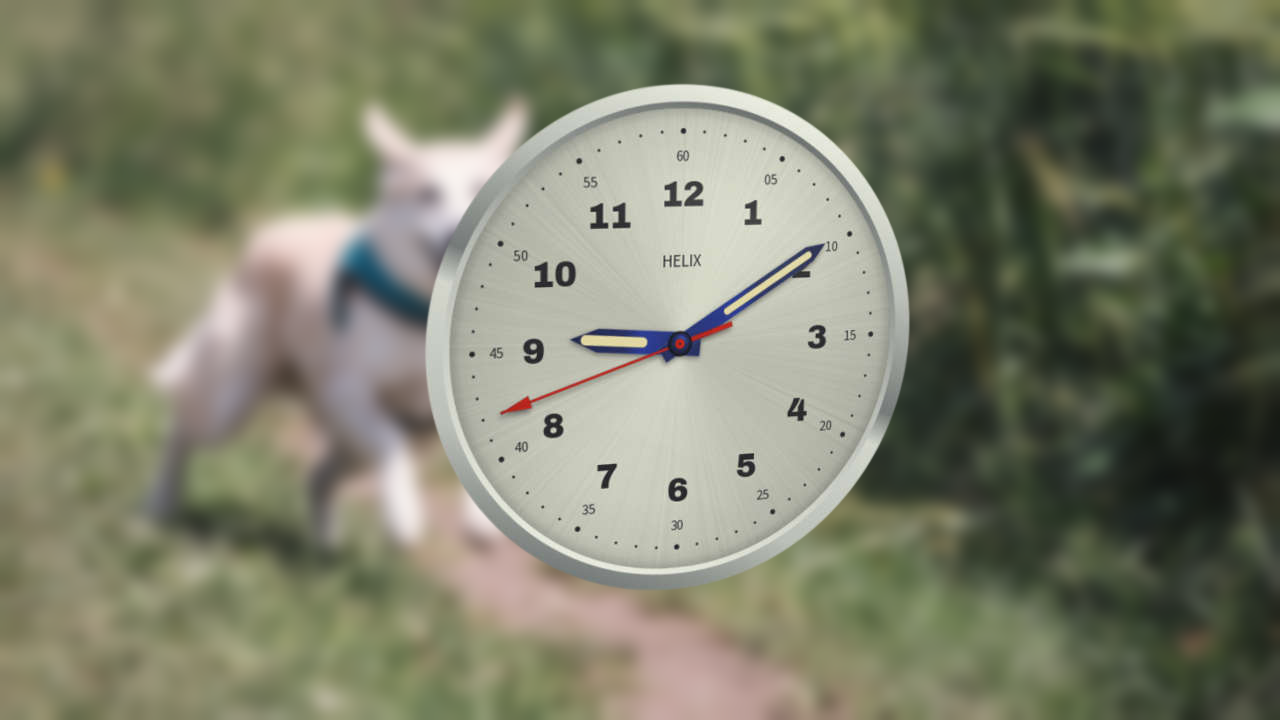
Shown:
9 h 09 min 42 s
